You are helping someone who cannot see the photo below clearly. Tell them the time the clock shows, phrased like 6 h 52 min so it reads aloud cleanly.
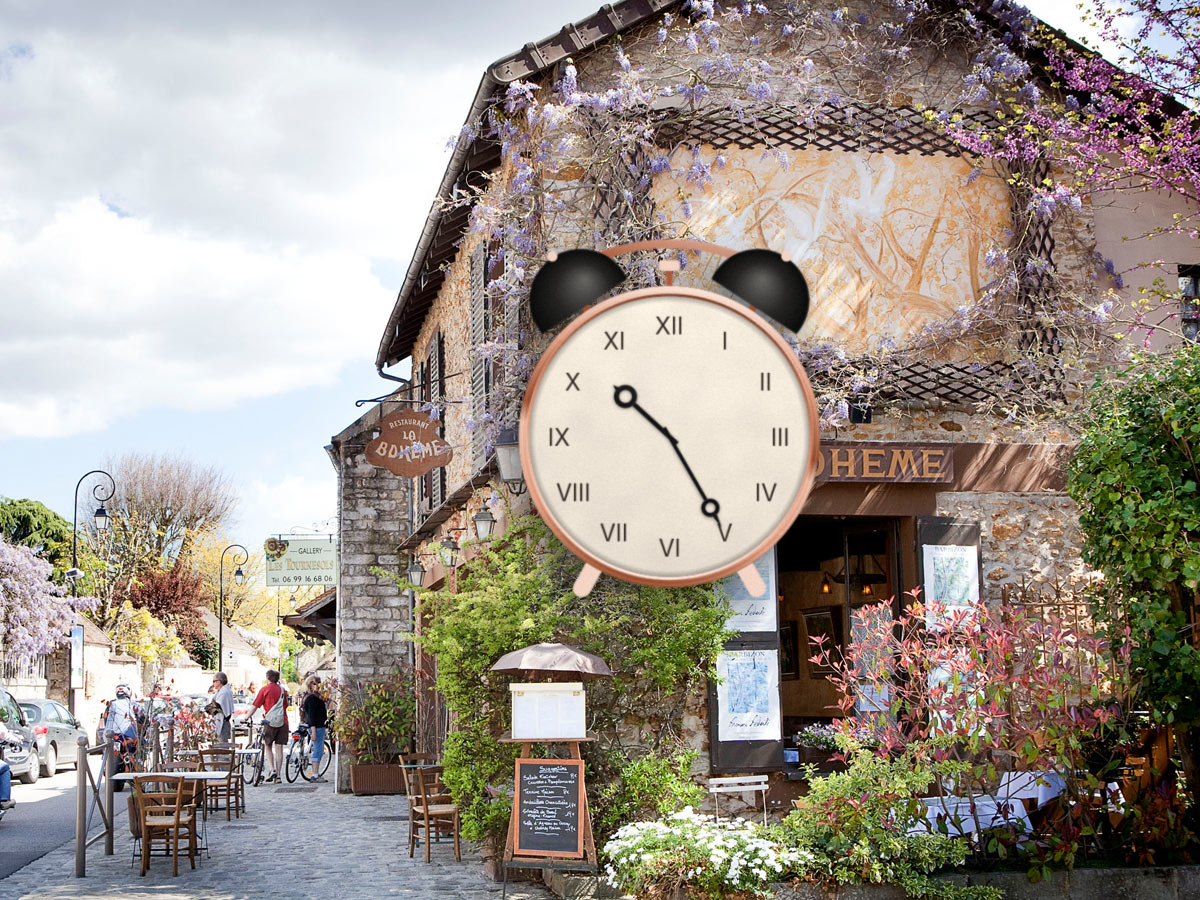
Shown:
10 h 25 min
